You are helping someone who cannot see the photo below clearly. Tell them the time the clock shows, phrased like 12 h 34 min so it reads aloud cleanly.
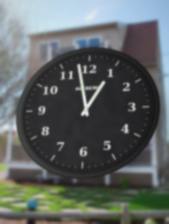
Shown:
12 h 58 min
